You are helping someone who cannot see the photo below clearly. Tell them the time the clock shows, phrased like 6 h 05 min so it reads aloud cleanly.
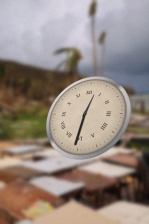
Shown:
12 h 31 min
